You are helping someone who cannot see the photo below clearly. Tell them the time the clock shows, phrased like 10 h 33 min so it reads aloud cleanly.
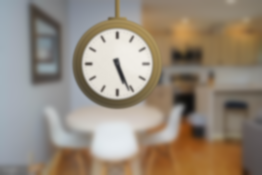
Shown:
5 h 26 min
